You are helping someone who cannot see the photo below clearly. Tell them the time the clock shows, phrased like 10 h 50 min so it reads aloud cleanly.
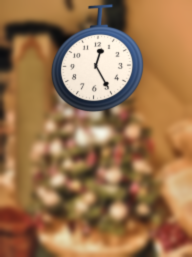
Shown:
12 h 25 min
